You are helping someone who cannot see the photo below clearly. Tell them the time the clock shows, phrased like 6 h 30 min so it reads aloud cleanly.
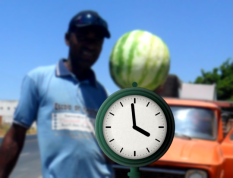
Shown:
3 h 59 min
